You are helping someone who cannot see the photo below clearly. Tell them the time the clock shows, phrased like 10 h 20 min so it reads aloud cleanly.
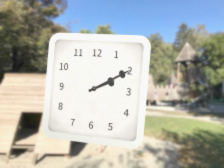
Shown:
2 h 10 min
